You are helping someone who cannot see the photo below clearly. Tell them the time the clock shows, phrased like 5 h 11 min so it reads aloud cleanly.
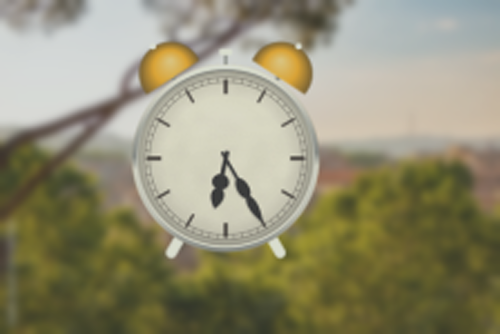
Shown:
6 h 25 min
